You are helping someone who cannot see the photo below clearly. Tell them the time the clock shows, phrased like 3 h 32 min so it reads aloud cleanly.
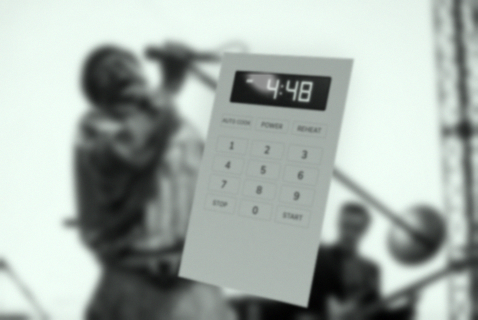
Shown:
4 h 48 min
